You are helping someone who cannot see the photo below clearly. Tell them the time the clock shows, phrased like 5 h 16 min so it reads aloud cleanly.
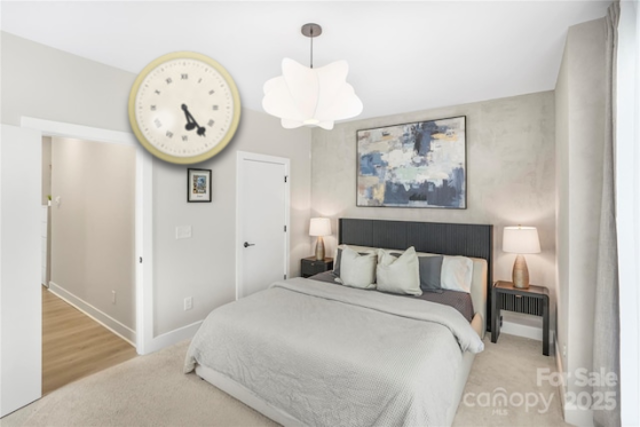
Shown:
5 h 24 min
